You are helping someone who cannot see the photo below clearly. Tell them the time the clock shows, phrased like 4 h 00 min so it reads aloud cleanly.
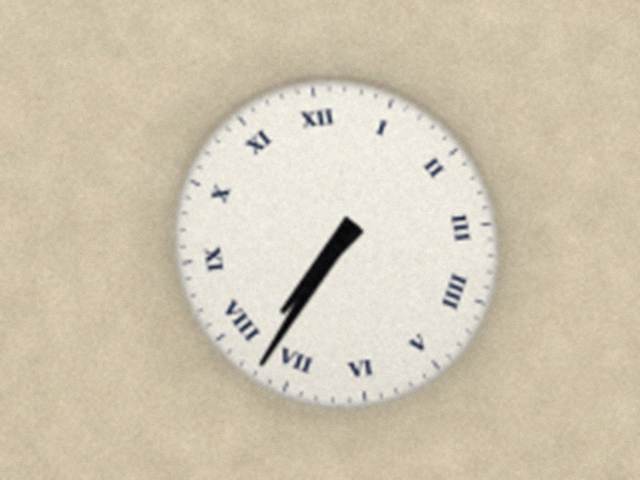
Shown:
7 h 37 min
